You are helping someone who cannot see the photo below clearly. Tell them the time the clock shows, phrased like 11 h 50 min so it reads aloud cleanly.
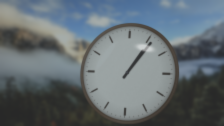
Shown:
1 h 06 min
